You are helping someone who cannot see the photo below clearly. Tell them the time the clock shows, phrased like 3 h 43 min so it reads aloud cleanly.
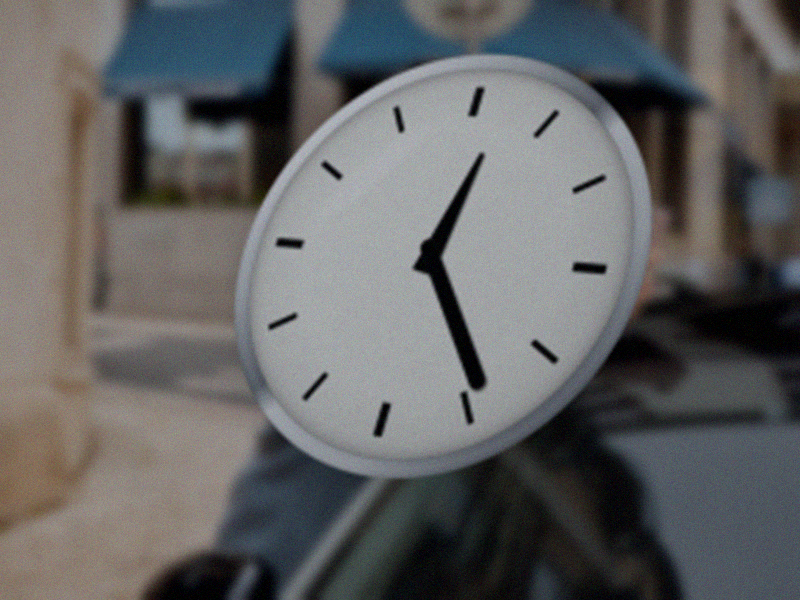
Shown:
12 h 24 min
